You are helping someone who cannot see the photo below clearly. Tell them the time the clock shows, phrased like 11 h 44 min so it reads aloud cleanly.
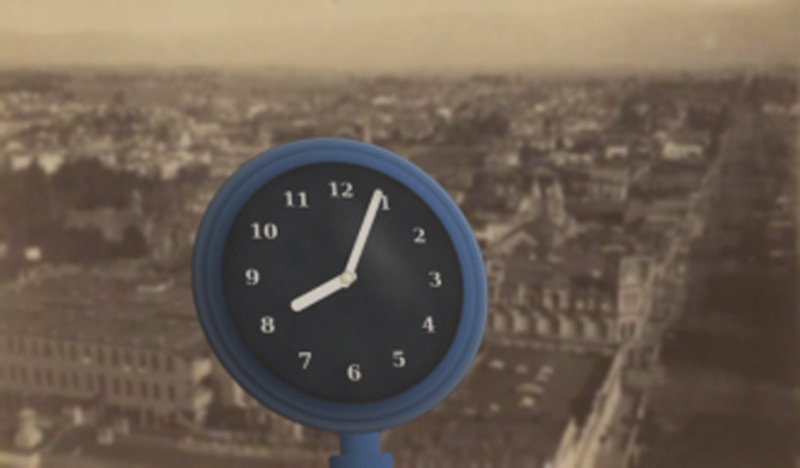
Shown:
8 h 04 min
